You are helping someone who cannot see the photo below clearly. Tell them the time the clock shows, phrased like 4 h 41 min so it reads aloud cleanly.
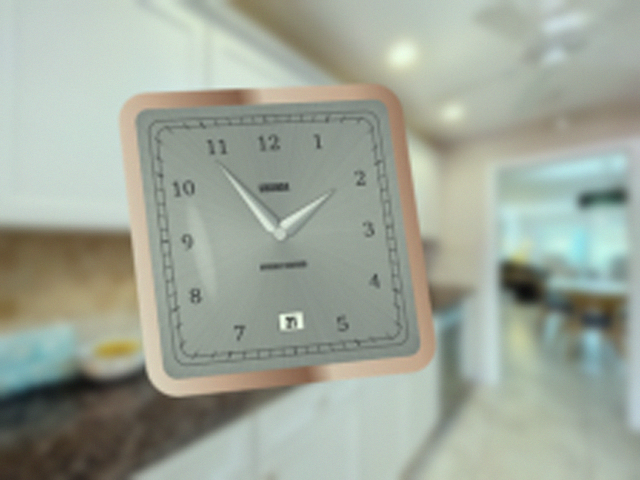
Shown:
1 h 54 min
